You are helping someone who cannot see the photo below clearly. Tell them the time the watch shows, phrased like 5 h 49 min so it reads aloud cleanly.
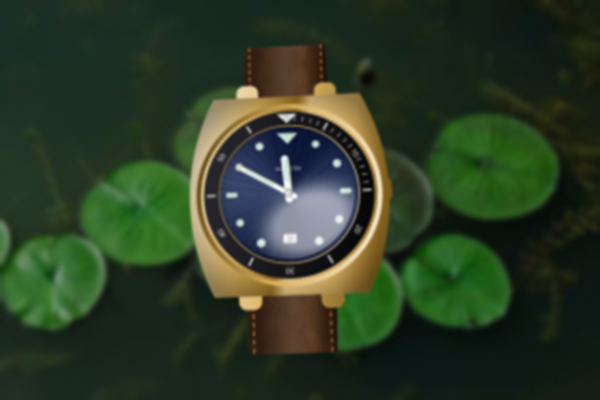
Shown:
11 h 50 min
